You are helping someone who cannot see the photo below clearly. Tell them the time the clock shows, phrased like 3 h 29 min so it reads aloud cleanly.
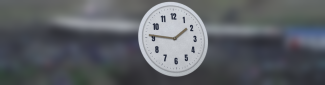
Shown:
1 h 46 min
